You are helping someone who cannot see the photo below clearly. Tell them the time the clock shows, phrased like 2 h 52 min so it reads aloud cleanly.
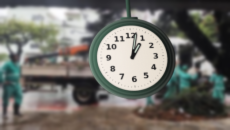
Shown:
1 h 02 min
